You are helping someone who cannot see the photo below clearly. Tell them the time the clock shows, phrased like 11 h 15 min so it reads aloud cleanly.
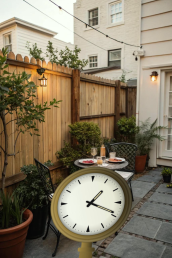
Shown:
1 h 19 min
